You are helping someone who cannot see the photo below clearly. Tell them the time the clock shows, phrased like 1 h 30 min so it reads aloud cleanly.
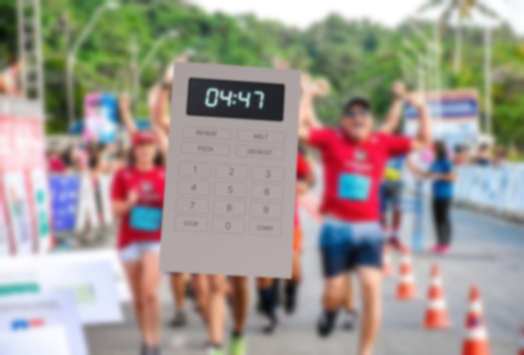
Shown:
4 h 47 min
